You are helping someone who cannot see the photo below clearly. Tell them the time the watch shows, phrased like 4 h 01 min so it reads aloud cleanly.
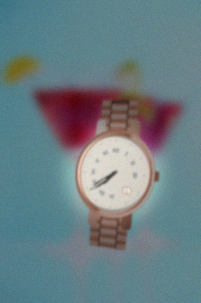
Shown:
7 h 39 min
